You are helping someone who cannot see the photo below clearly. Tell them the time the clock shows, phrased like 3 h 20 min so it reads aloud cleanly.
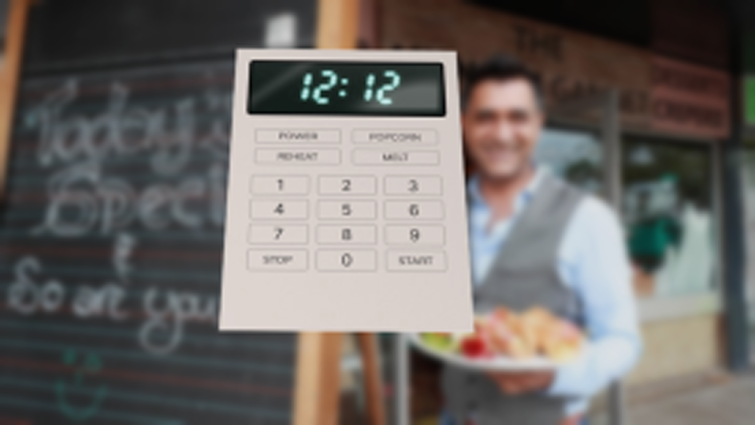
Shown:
12 h 12 min
